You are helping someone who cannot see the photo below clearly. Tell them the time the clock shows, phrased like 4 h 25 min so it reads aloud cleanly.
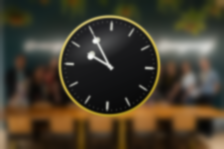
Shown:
9 h 55 min
